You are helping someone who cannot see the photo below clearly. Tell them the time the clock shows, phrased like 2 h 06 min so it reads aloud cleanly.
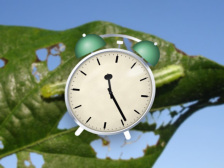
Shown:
11 h 24 min
